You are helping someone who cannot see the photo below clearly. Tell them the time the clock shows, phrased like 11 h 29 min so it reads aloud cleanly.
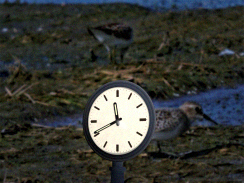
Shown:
11 h 41 min
